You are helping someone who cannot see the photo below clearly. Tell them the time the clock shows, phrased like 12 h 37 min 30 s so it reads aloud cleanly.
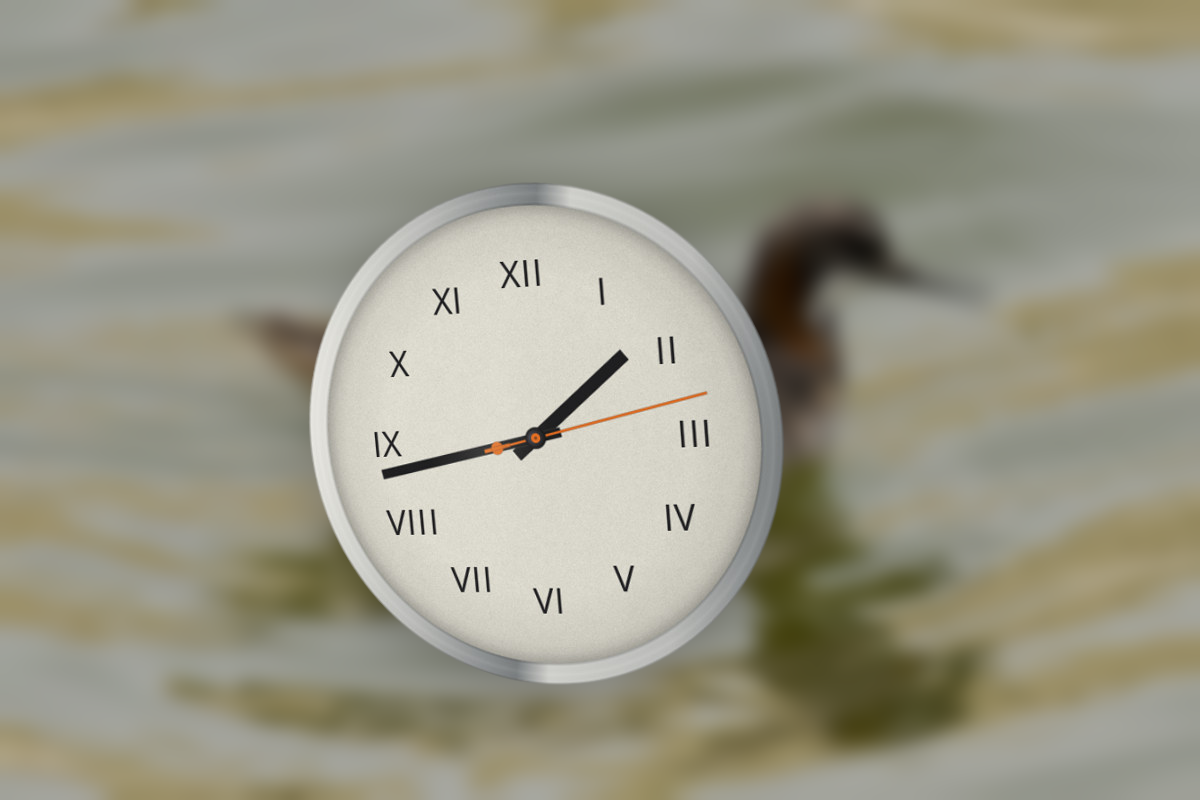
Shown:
1 h 43 min 13 s
